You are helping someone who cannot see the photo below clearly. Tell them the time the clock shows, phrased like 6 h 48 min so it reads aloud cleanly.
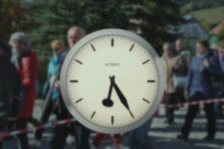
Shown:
6 h 25 min
